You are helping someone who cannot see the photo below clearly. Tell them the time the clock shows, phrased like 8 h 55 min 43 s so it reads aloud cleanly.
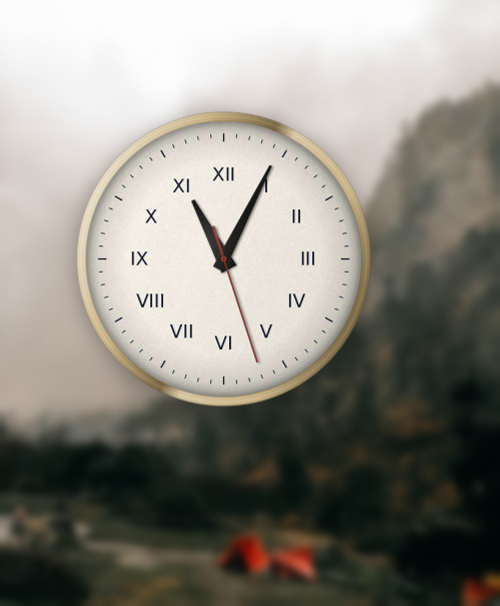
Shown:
11 h 04 min 27 s
